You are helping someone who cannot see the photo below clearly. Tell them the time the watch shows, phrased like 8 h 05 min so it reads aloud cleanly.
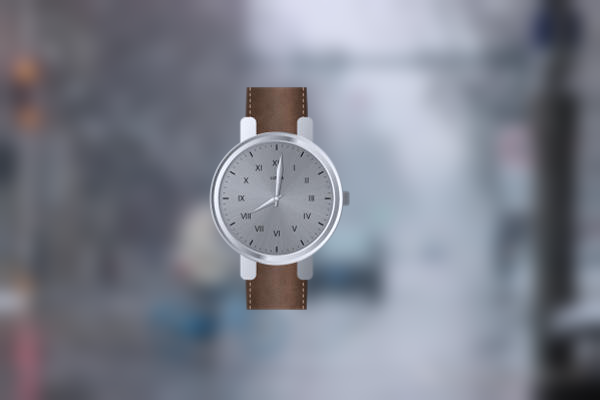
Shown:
8 h 01 min
